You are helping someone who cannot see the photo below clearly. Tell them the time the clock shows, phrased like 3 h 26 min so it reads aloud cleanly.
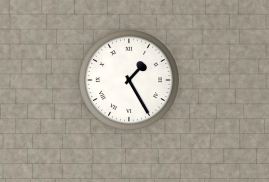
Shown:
1 h 25 min
